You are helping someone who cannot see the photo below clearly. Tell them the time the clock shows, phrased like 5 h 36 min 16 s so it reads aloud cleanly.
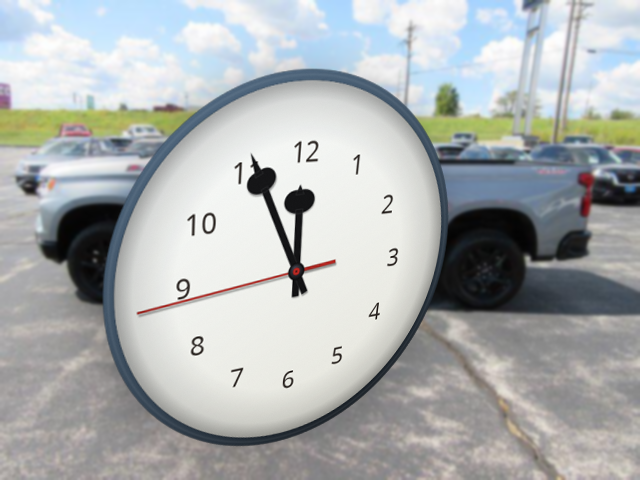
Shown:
11 h 55 min 44 s
